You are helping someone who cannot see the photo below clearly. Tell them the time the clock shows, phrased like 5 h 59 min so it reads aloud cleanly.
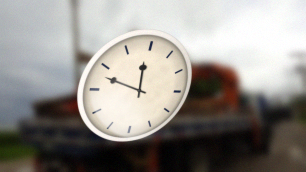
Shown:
11 h 48 min
